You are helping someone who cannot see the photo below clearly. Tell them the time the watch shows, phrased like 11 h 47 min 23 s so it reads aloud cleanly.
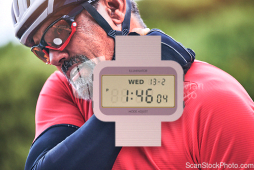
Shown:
1 h 46 min 04 s
